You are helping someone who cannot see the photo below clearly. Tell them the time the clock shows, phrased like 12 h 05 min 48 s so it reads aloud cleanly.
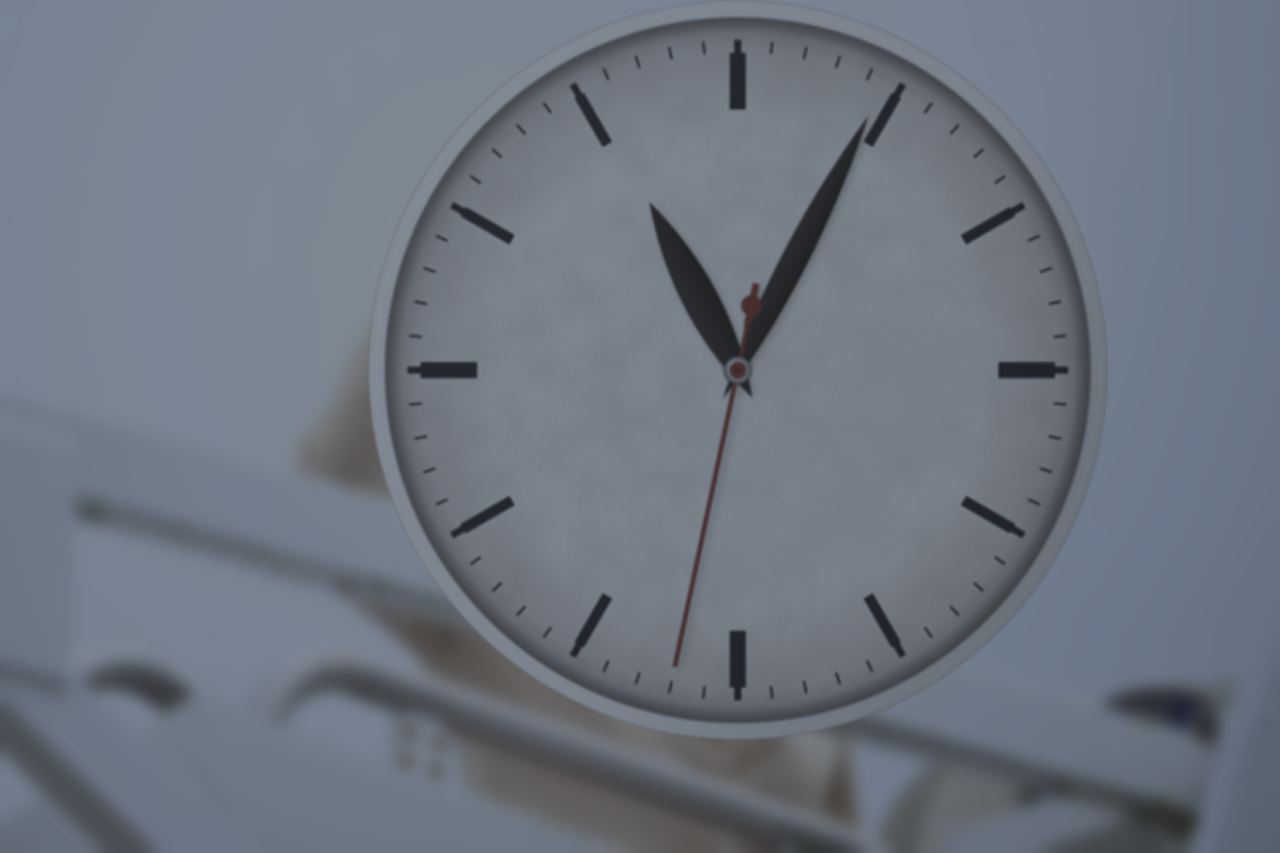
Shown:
11 h 04 min 32 s
